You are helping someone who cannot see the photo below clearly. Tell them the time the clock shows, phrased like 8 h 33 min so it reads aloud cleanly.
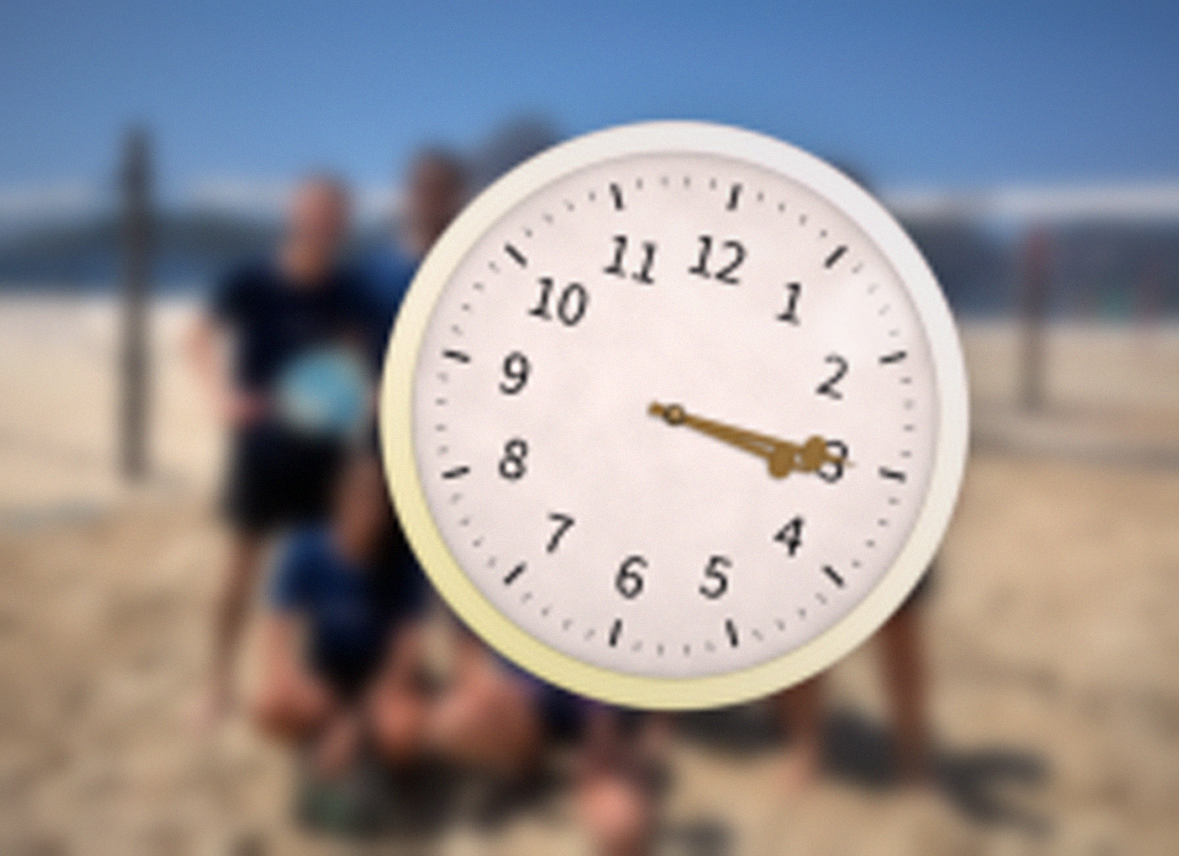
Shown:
3 h 15 min
